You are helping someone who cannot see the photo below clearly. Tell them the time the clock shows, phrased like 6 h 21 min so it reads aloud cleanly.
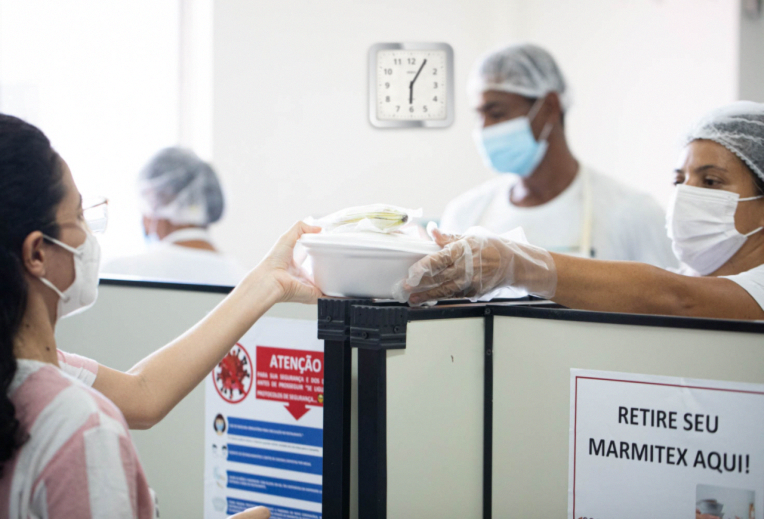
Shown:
6 h 05 min
